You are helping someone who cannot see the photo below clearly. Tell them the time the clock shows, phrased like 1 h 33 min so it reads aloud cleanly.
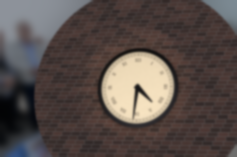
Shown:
4 h 31 min
